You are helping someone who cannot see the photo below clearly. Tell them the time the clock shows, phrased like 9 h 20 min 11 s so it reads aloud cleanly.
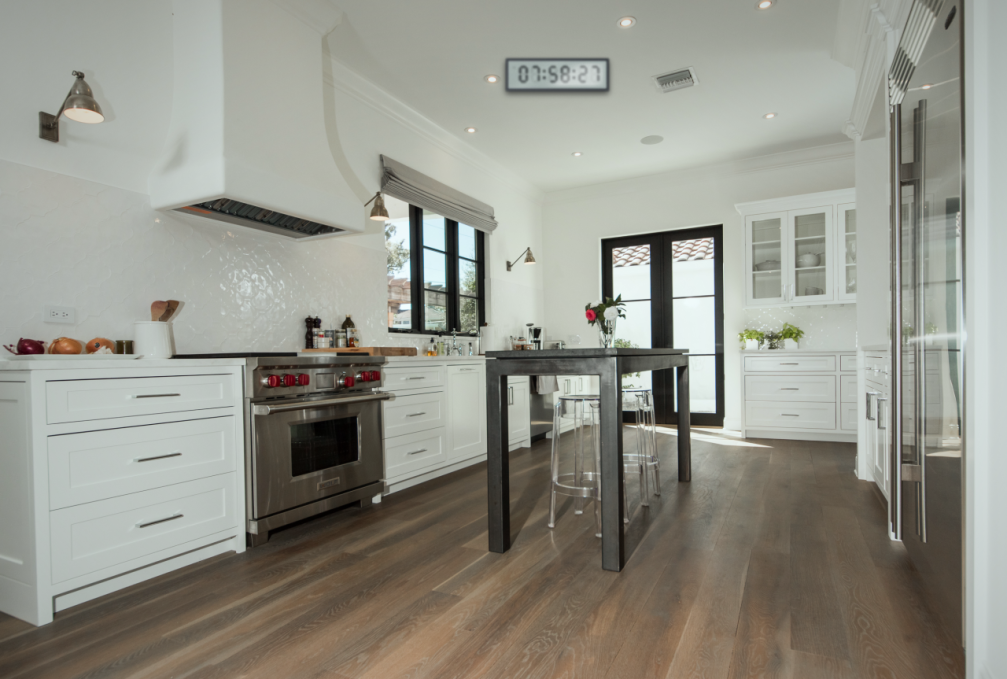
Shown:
7 h 58 min 27 s
